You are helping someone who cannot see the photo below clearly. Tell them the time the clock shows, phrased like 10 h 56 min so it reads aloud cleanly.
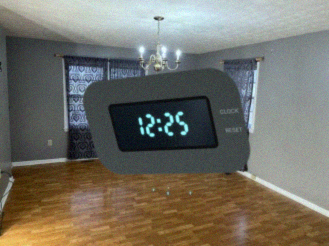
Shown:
12 h 25 min
